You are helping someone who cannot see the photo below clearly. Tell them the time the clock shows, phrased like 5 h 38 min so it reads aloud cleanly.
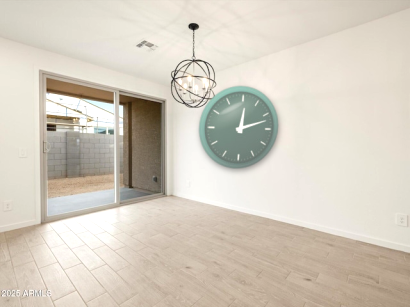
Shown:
12 h 12 min
